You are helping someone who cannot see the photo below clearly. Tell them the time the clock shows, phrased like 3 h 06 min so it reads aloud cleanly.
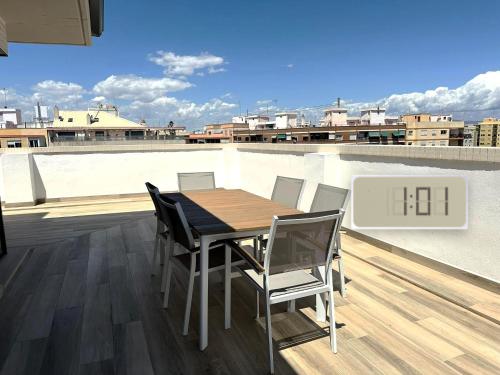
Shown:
1 h 01 min
